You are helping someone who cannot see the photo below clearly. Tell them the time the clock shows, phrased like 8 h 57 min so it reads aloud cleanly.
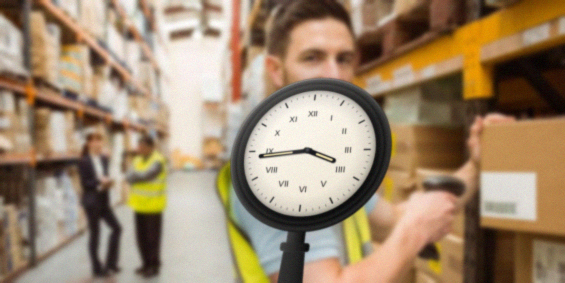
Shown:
3 h 44 min
